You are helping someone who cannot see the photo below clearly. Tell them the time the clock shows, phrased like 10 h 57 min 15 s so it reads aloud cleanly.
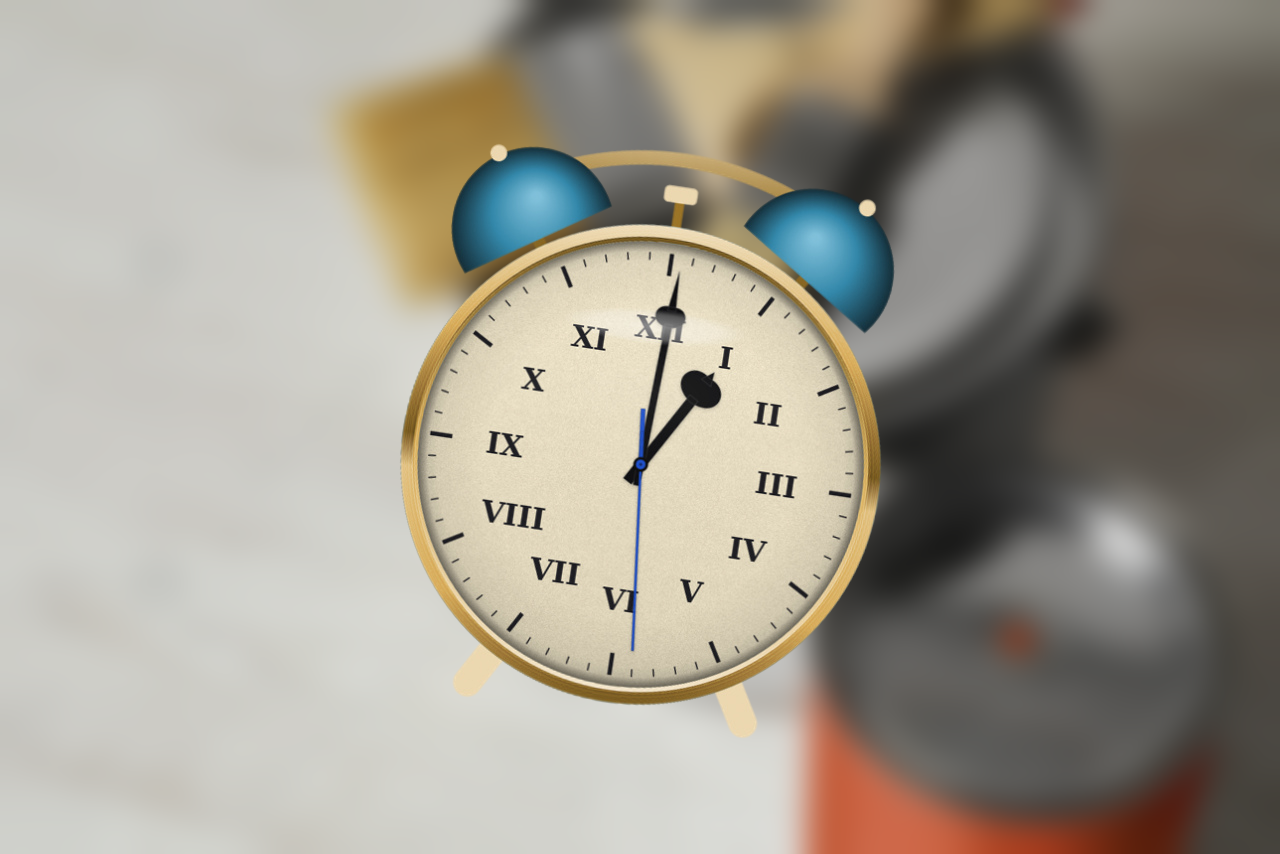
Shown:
1 h 00 min 29 s
